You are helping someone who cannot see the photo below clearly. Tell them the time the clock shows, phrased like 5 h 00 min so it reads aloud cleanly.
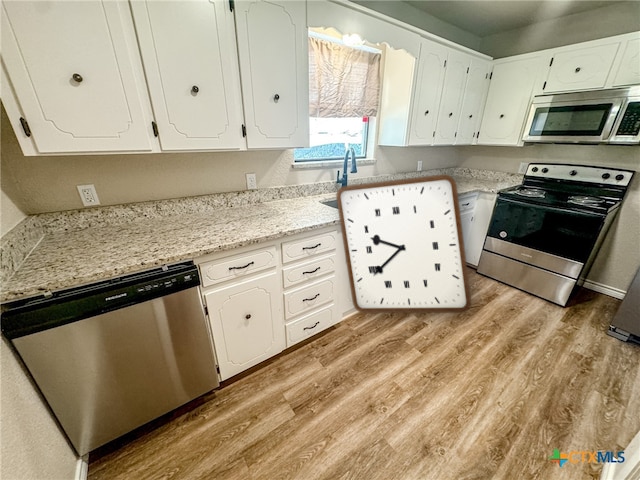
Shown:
9 h 39 min
